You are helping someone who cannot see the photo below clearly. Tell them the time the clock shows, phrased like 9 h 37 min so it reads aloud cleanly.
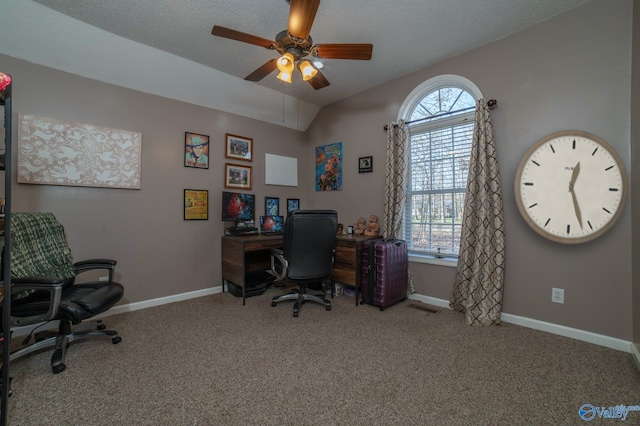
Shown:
12 h 27 min
